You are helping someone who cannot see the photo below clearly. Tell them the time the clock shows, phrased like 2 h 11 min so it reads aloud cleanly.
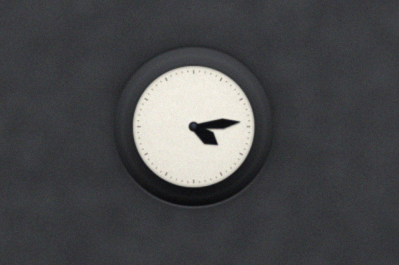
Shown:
4 h 14 min
